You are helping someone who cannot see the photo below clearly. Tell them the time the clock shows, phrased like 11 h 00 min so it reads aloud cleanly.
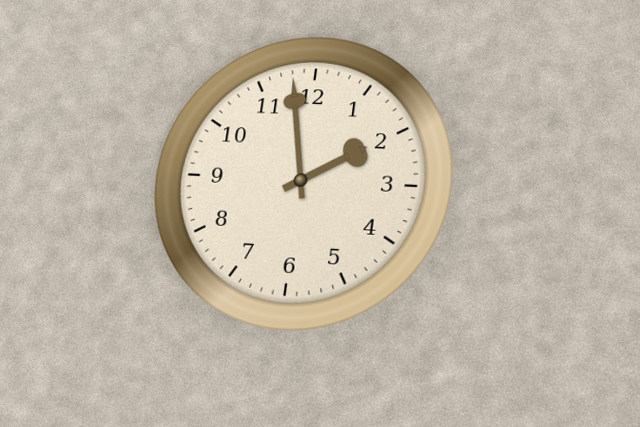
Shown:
1 h 58 min
